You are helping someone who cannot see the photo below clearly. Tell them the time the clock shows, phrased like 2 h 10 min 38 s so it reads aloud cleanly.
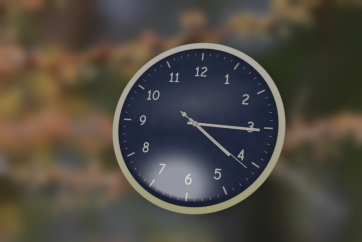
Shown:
4 h 15 min 21 s
